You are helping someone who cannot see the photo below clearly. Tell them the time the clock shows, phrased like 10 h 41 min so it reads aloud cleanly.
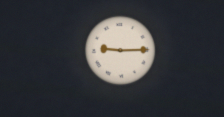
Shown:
9 h 15 min
